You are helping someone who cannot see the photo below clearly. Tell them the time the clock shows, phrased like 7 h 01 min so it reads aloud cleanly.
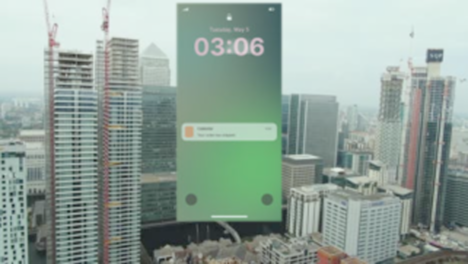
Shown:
3 h 06 min
